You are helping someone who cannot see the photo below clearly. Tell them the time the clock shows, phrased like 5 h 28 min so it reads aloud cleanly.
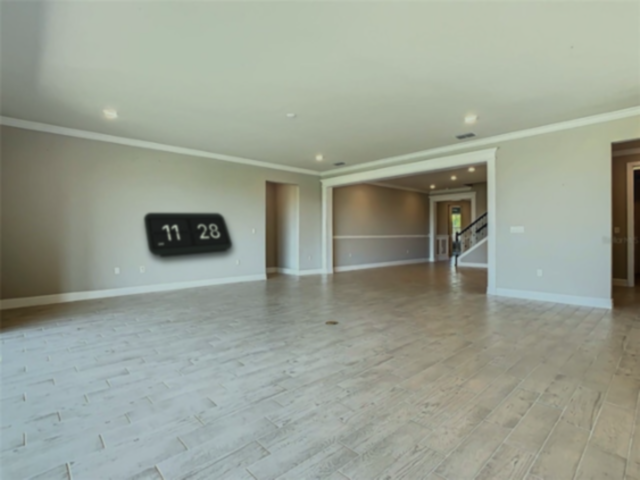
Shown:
11 h 28 min
